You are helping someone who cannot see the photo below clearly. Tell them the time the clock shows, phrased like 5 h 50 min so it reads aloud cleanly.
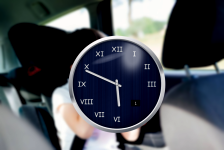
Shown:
5 h 49 min
